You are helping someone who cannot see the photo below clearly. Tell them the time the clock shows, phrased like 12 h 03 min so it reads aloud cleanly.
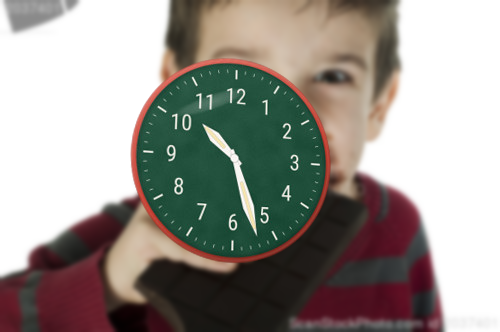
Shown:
10 h 27 min
